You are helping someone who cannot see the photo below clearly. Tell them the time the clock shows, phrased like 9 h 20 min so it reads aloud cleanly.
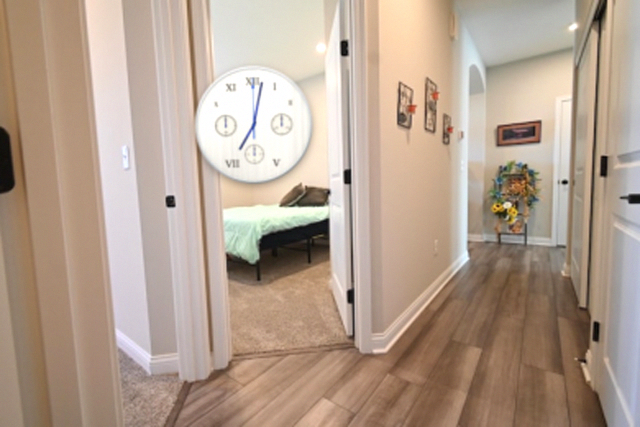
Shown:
7 h 02 min
